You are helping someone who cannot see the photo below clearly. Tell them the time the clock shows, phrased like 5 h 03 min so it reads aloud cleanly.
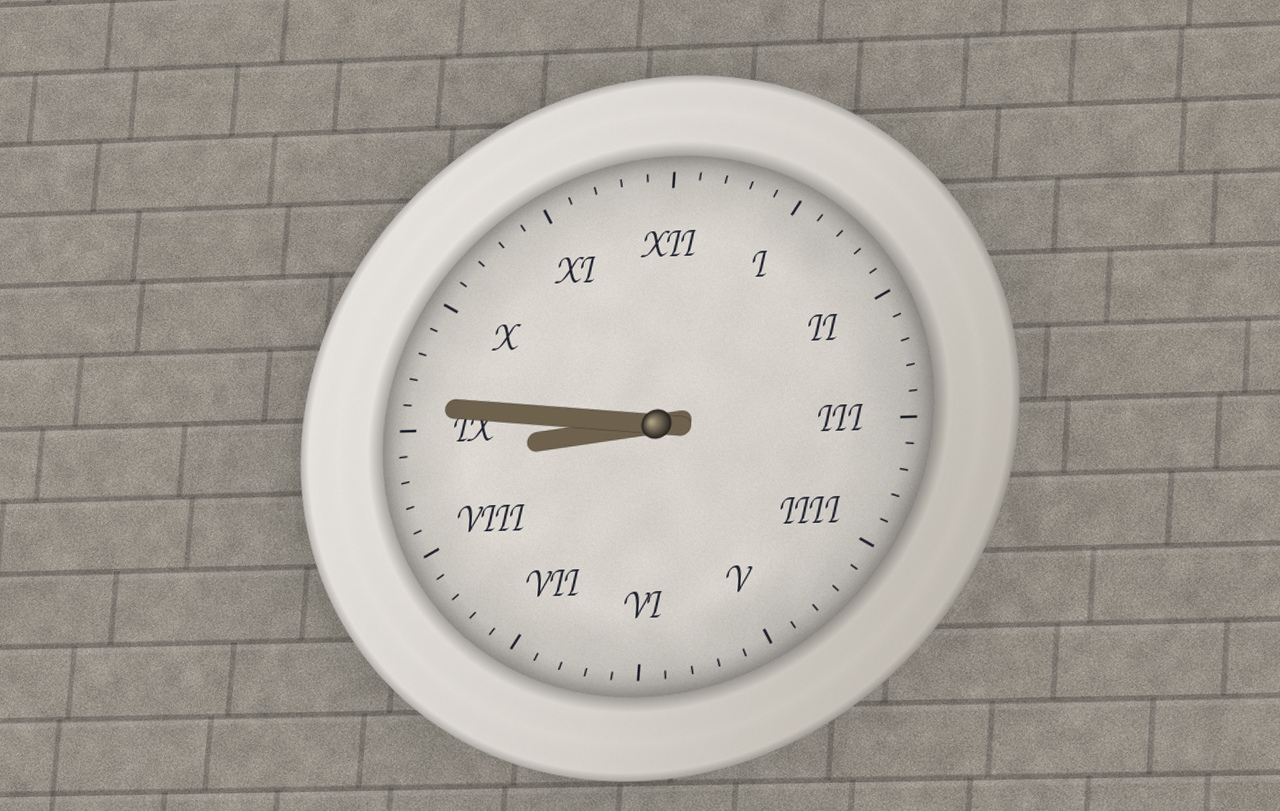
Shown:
8 h 46 min
